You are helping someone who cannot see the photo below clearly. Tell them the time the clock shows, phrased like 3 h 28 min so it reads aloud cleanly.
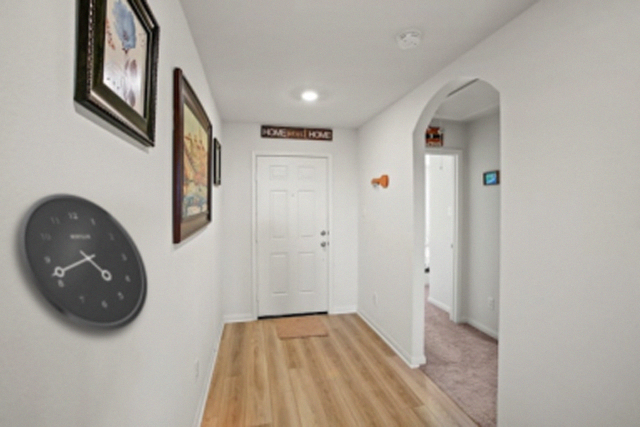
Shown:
4 h 42 min
